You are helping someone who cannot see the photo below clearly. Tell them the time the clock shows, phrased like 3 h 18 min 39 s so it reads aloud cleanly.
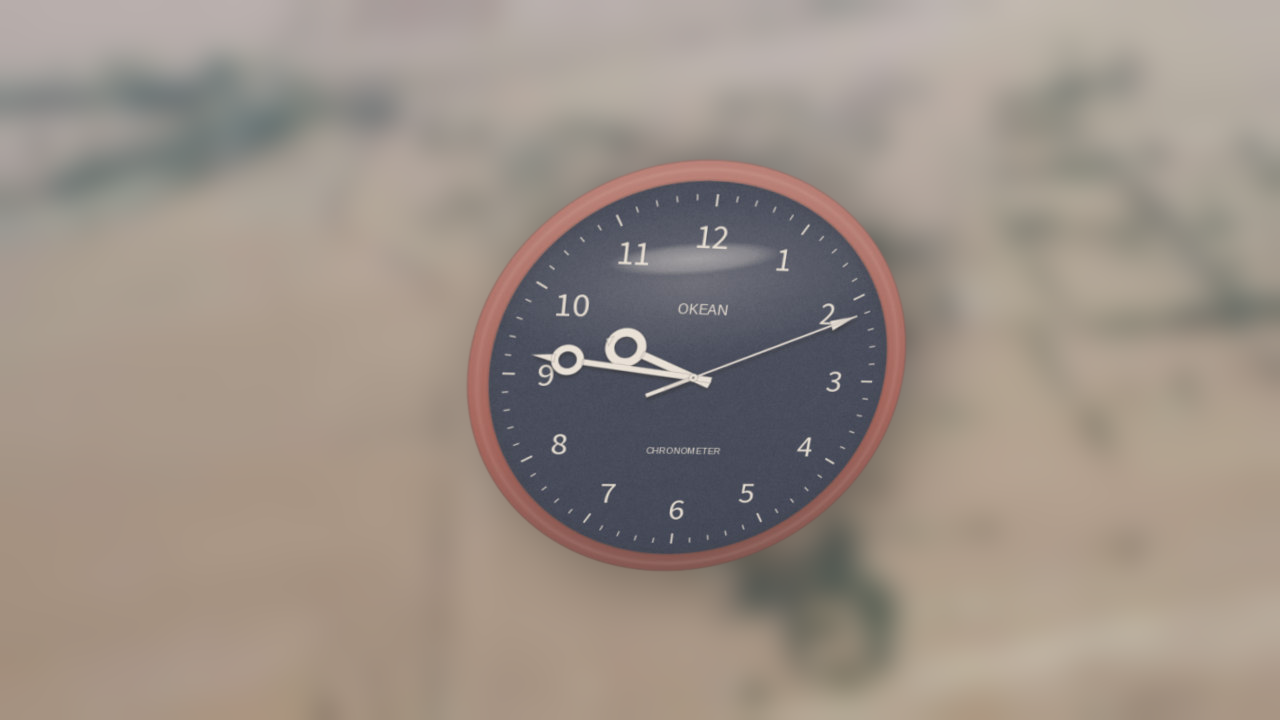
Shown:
9 h 46 min 11 s
